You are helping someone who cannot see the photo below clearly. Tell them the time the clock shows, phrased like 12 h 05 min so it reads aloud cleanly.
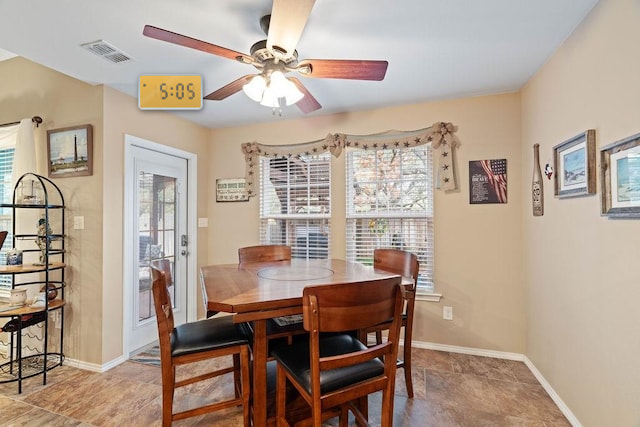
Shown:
5 h 05 min
